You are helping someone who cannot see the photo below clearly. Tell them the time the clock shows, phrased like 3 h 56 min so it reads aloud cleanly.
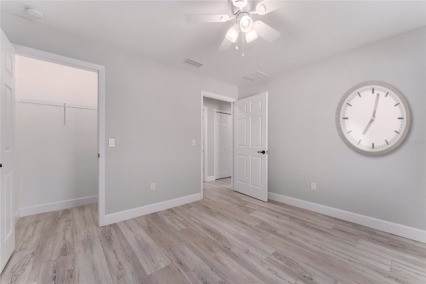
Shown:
7 h 02 min
